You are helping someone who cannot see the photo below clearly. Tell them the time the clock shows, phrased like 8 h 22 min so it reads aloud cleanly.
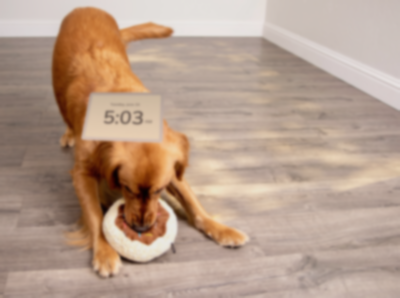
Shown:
5 h 03 min
